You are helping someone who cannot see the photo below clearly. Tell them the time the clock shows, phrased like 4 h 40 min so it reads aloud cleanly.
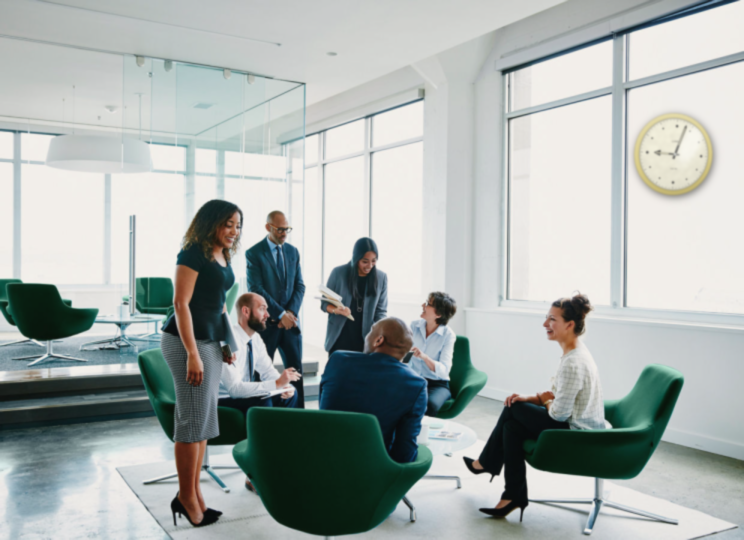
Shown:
9 h 03 min
